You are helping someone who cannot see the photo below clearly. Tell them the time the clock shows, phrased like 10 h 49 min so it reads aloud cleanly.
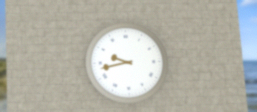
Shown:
9 h 43 min
